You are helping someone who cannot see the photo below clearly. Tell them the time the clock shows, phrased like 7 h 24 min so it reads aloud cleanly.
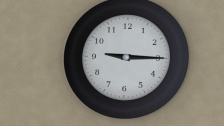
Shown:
9 h 15 min
